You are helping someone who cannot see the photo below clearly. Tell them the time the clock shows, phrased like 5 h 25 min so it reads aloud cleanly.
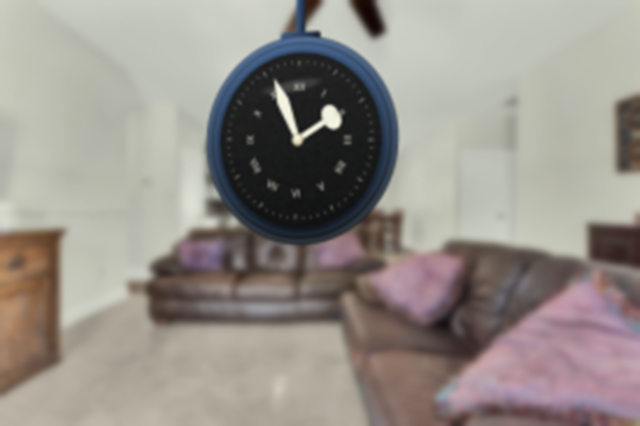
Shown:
1 h 56 min
